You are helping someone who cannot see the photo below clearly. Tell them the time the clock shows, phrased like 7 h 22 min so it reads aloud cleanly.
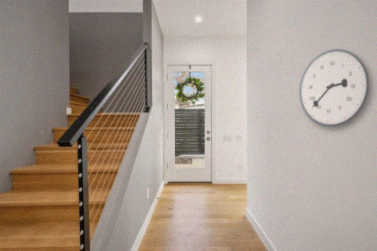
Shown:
2 h 37 min
